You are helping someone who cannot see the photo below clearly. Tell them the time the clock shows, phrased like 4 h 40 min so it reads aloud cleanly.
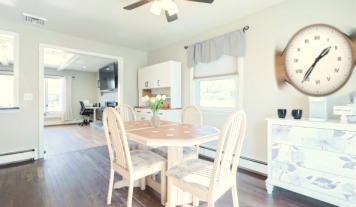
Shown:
1 h 36 min
